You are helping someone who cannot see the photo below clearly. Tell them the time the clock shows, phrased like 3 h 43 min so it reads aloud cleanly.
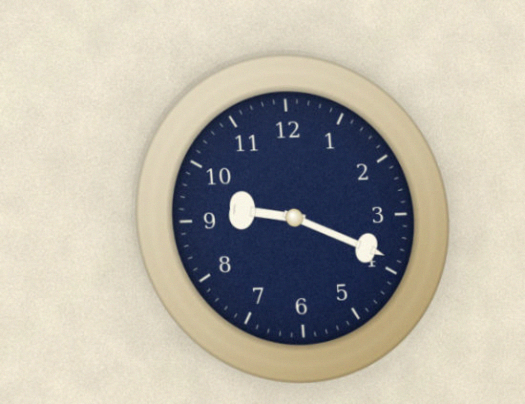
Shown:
9 h 19 min
